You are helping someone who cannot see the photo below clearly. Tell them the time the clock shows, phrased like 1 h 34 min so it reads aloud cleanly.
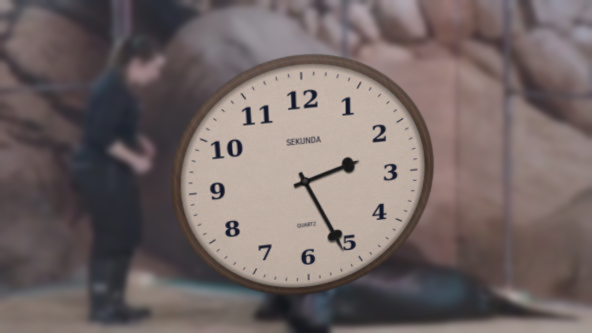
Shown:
2 h 26 min
